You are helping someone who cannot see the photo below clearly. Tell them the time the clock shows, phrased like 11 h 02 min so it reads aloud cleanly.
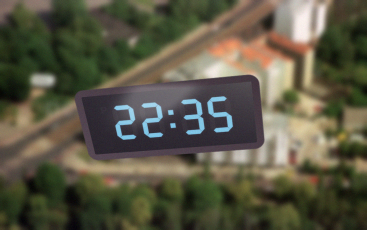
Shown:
22 h 35 min
